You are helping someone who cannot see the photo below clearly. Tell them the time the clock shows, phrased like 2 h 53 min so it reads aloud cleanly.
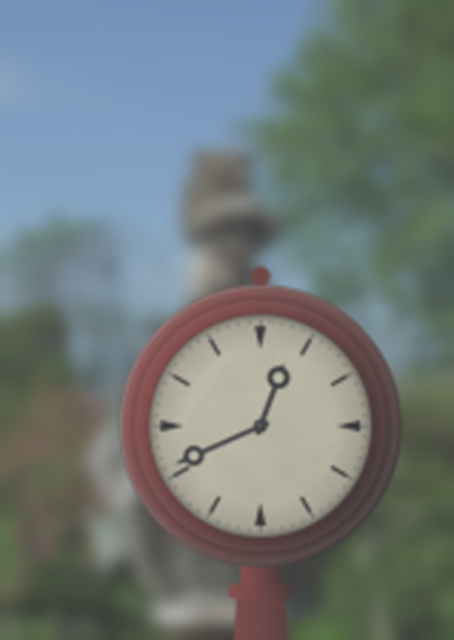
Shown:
12 h 41 min
